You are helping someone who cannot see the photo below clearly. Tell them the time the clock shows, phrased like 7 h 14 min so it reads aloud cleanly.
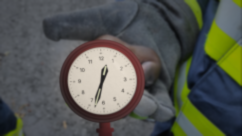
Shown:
12 h 33 min
